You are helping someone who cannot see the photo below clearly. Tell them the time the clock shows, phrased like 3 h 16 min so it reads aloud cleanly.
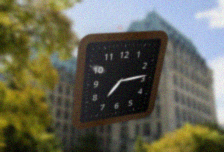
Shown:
7 h 14 min
